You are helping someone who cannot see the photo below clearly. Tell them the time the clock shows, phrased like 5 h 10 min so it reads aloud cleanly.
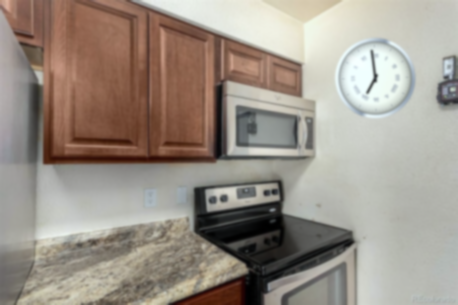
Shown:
6 h 59 min
